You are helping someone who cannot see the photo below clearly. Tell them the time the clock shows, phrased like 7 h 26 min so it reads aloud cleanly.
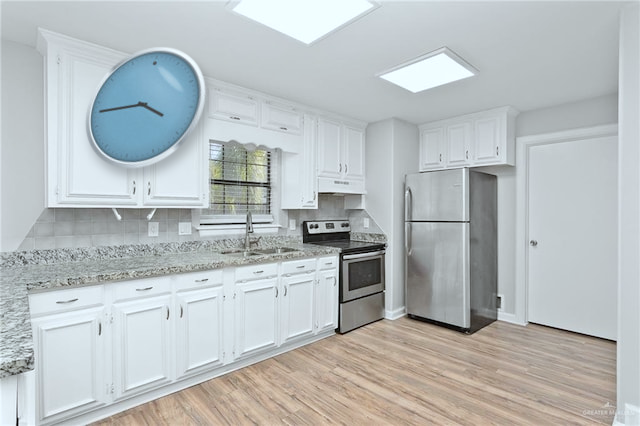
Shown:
3 h 43 min
